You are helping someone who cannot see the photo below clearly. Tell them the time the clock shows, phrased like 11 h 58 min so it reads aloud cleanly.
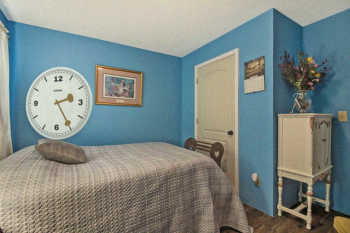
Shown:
2 h 25 min
